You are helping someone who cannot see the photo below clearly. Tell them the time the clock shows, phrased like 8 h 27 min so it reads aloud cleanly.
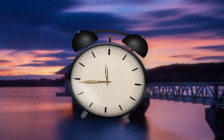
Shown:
11 h 44 min
